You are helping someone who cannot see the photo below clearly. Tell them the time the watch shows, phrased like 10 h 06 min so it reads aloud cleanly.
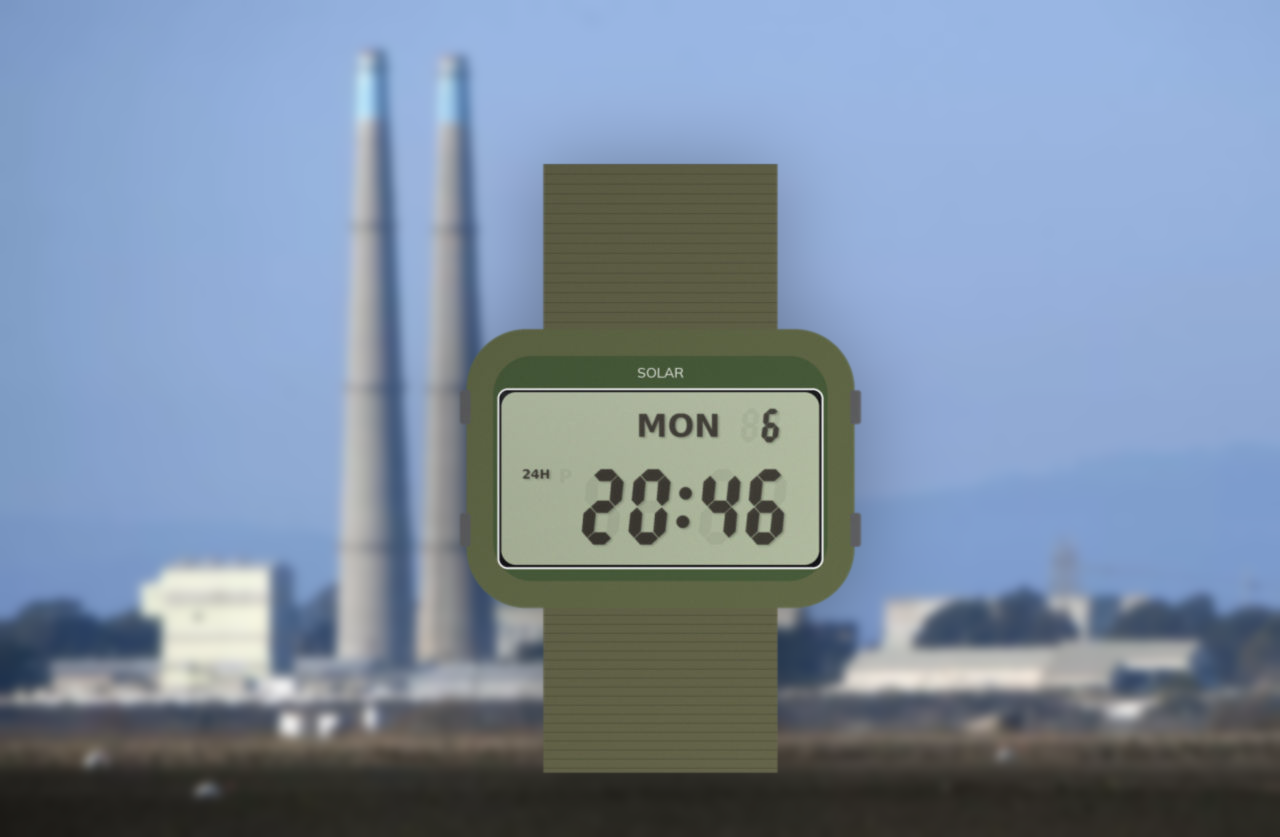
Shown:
20 h 46 min
